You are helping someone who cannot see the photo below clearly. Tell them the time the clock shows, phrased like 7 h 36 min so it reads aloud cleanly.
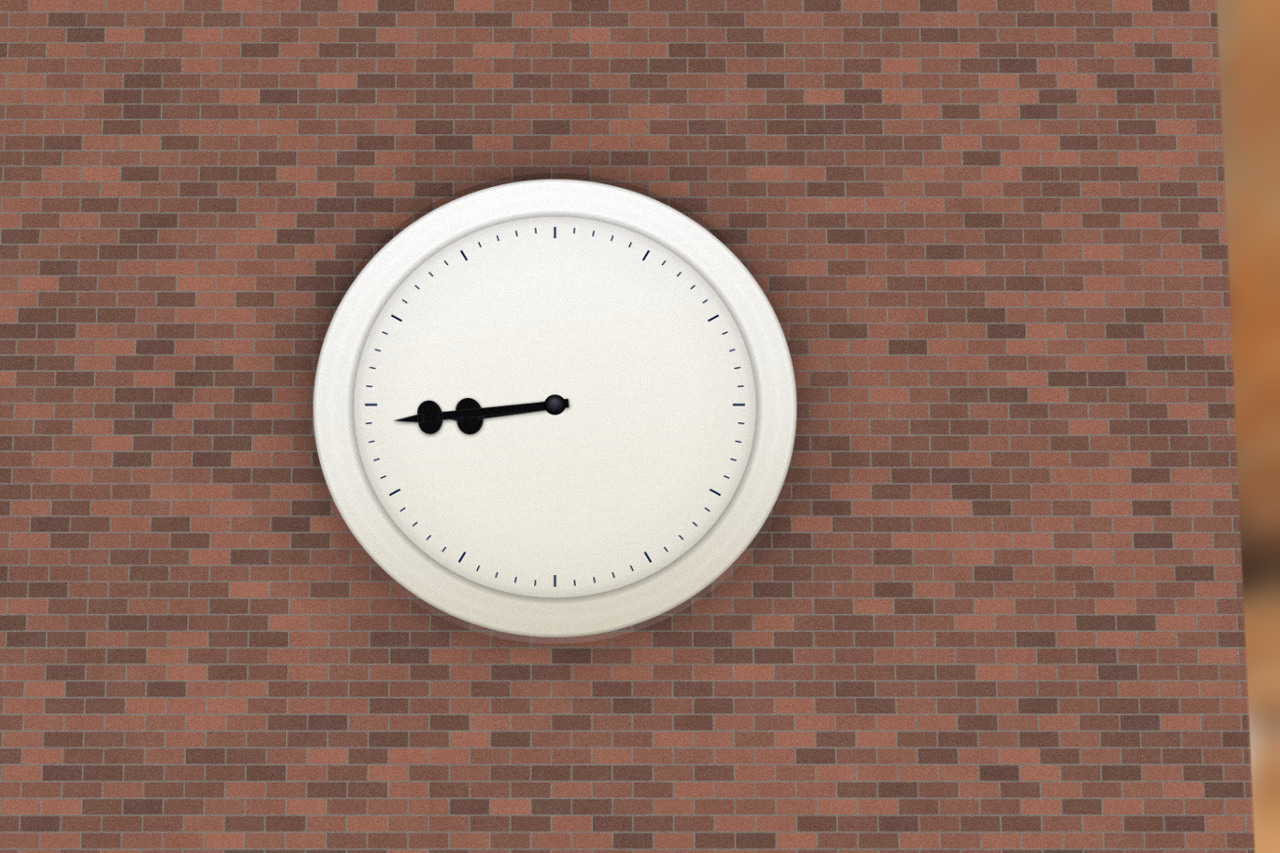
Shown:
8 h 44 min
